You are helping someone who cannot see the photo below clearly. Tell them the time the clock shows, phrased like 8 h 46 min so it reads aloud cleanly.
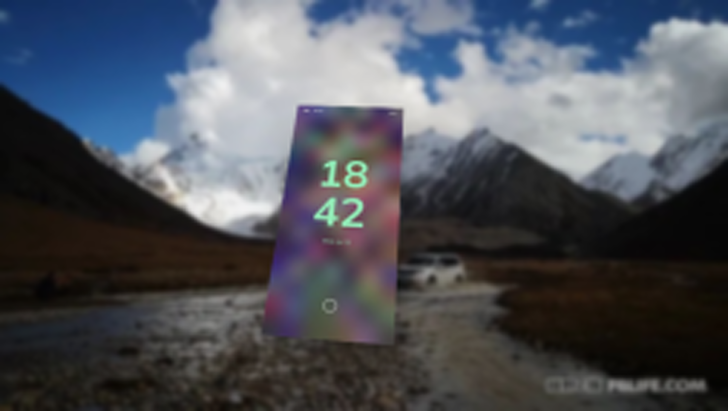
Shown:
18 h 42 min
